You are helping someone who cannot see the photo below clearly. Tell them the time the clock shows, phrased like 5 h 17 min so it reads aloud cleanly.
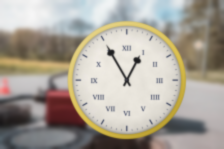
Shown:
12 h 55 min
